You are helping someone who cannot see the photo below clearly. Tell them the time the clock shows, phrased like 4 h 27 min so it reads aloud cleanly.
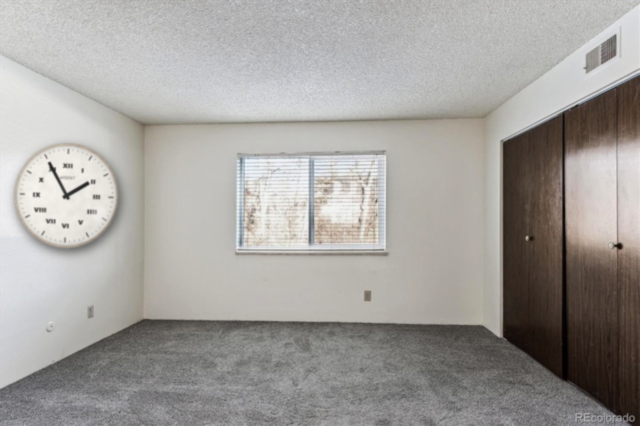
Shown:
1 h 55 min
